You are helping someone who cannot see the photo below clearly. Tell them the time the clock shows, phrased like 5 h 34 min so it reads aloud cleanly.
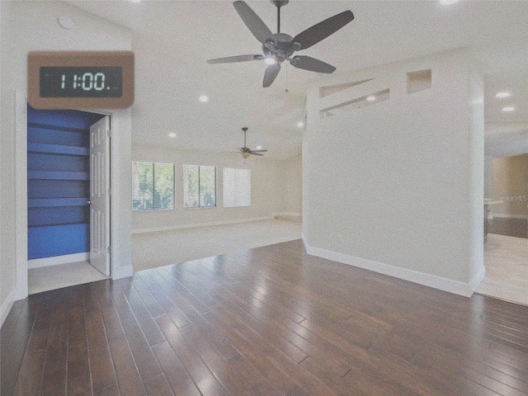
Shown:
11 h 00 min
